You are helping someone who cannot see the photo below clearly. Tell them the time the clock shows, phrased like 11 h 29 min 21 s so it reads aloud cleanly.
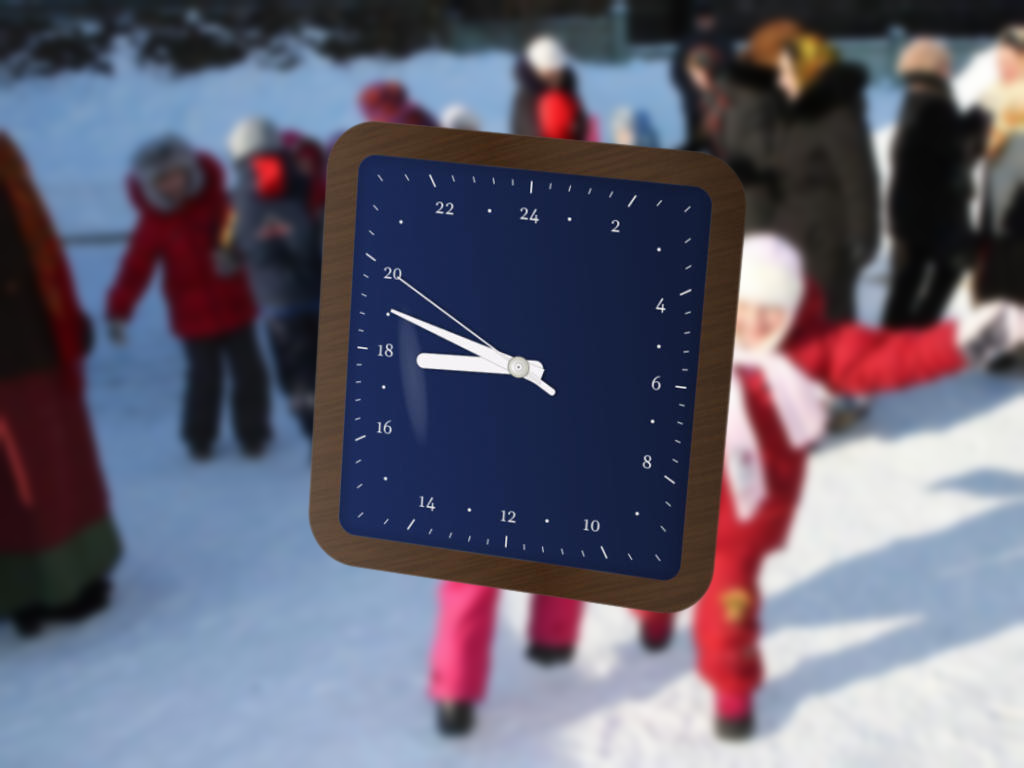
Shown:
17 h 47 min 50 s
